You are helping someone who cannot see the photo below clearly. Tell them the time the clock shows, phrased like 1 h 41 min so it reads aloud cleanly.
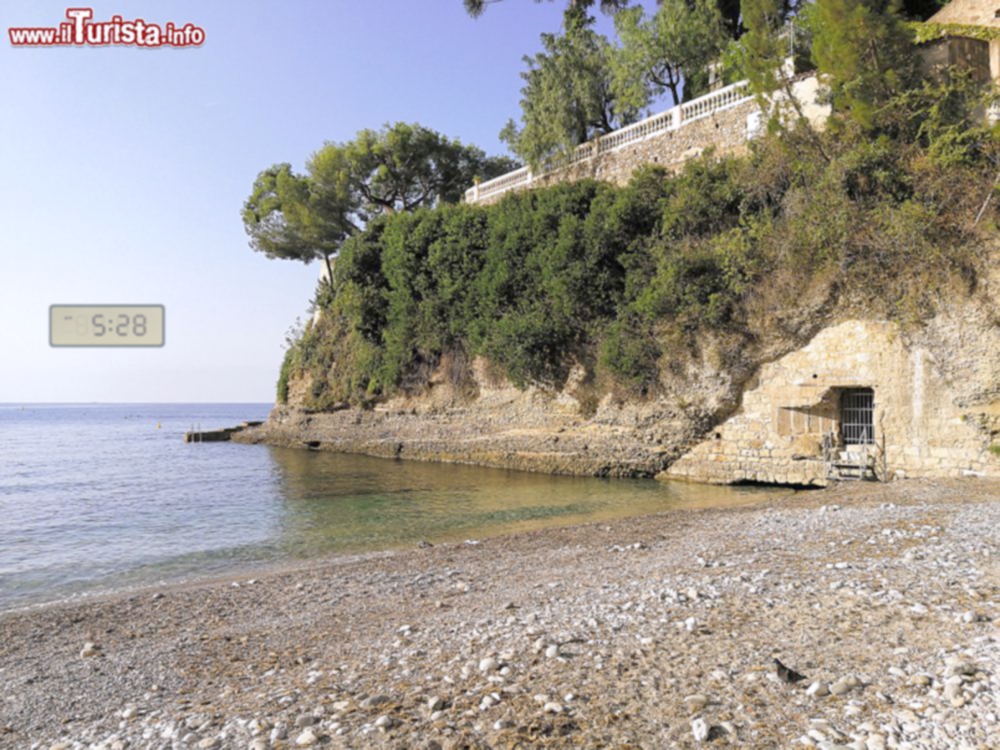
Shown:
5 h 28 min
